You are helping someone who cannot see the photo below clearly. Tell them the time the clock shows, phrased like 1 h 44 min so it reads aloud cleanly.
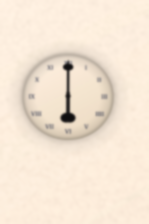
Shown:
6 h 00 min
